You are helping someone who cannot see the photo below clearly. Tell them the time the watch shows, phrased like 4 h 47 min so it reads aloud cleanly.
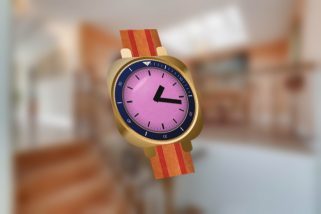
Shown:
1 h 17 min
